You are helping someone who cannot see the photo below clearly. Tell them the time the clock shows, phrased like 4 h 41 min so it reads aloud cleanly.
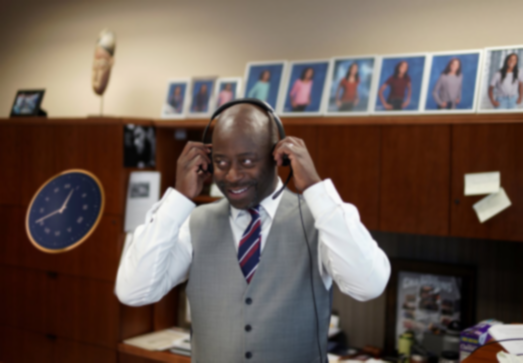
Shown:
12 h 41 min
